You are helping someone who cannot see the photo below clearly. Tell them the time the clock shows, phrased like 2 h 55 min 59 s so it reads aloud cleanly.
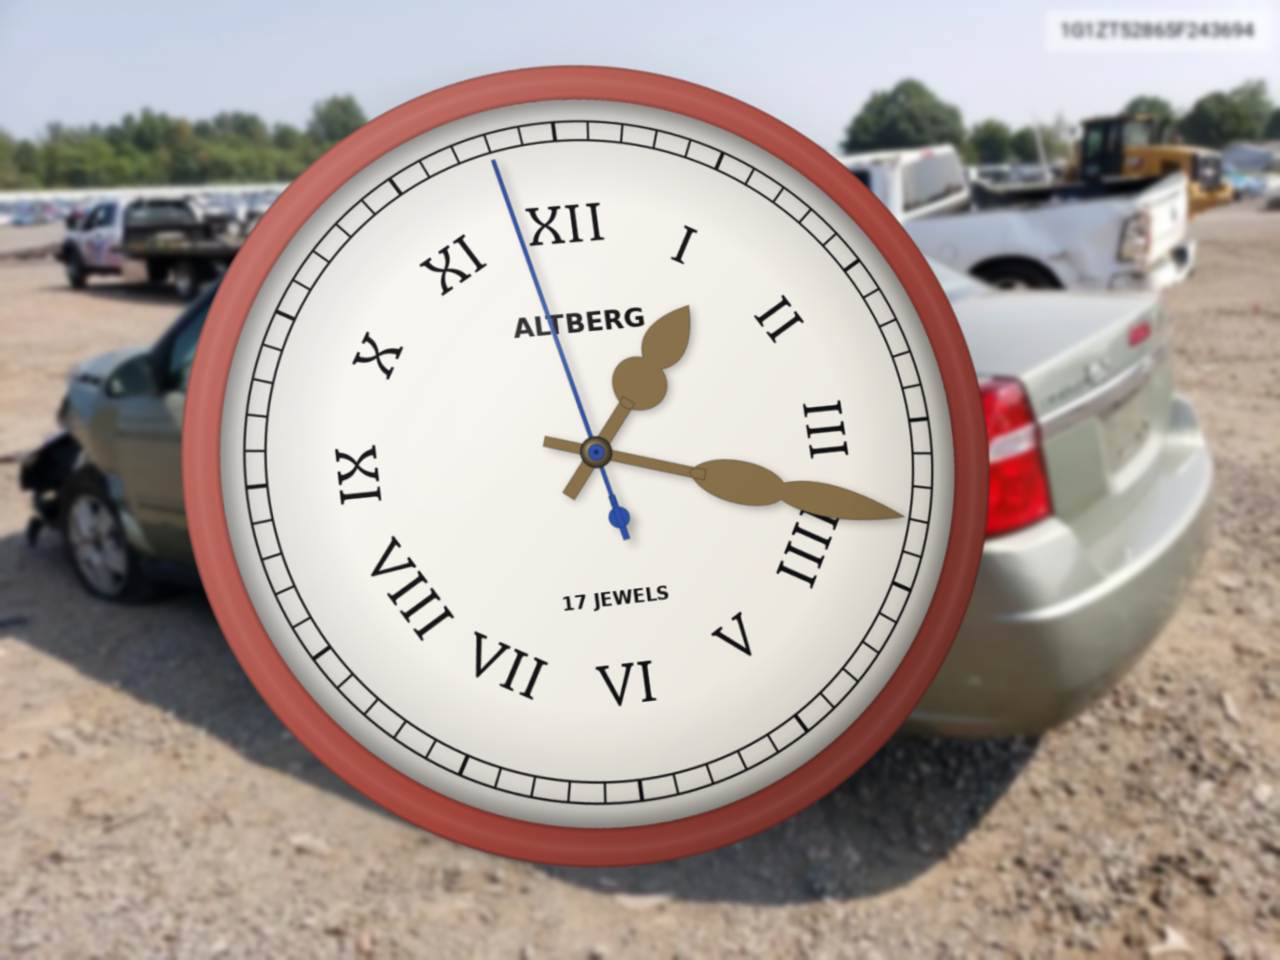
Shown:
1 h 17 min 58 s
